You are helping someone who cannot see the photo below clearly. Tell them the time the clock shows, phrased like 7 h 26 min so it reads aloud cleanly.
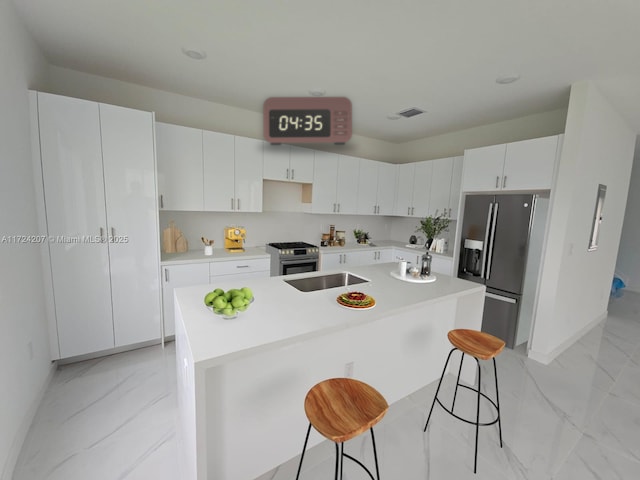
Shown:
4 h 35 min
